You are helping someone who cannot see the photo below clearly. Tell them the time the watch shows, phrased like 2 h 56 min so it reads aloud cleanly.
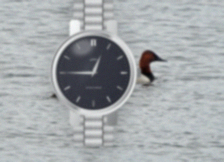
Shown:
12 h 45 min
